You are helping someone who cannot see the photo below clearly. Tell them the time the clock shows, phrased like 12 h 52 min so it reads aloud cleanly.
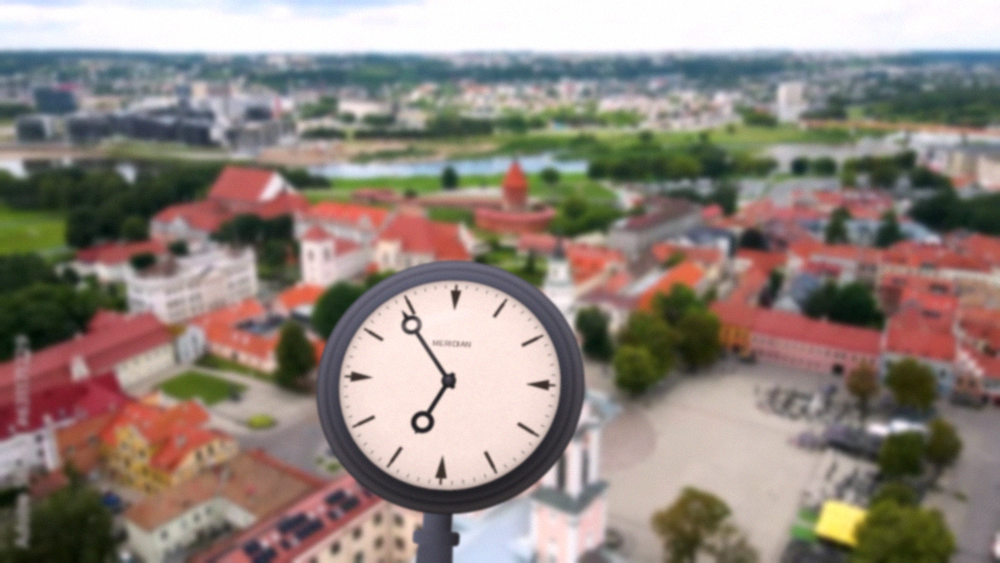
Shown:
6 h 54 min
